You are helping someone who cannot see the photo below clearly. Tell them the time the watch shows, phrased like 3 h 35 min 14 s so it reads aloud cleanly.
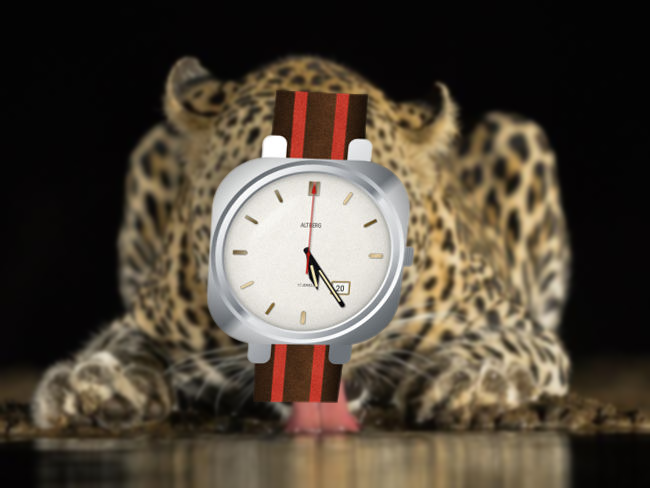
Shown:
5 h 24 min 00 s
